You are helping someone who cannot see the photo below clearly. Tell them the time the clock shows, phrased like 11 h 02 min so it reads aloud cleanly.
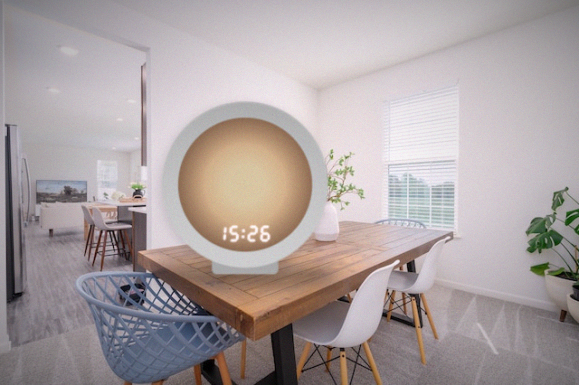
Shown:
15 h 26 min
